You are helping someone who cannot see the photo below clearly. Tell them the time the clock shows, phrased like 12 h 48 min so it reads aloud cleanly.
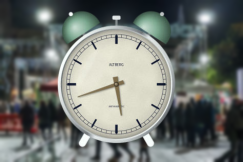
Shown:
5 h 42 min
